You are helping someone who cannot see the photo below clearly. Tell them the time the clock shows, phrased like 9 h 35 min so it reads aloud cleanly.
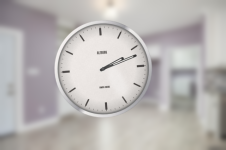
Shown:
2 h 12 min
